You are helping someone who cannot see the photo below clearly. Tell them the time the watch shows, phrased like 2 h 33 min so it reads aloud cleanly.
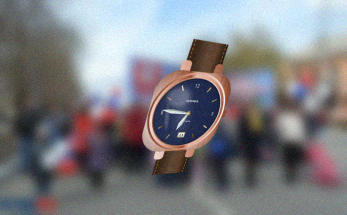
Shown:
6 h 46 min
